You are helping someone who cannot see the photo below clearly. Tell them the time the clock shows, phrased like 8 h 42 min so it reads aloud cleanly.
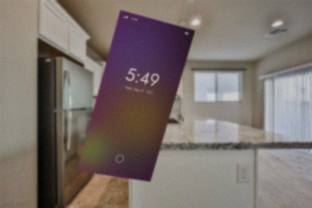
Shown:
5 h 49 min
